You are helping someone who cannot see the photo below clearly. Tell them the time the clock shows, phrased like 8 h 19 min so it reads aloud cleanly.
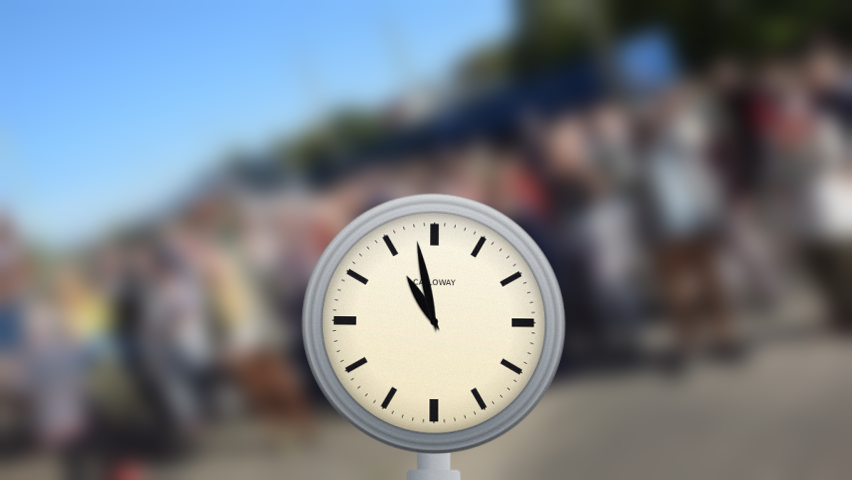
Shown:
10 h 58 min
